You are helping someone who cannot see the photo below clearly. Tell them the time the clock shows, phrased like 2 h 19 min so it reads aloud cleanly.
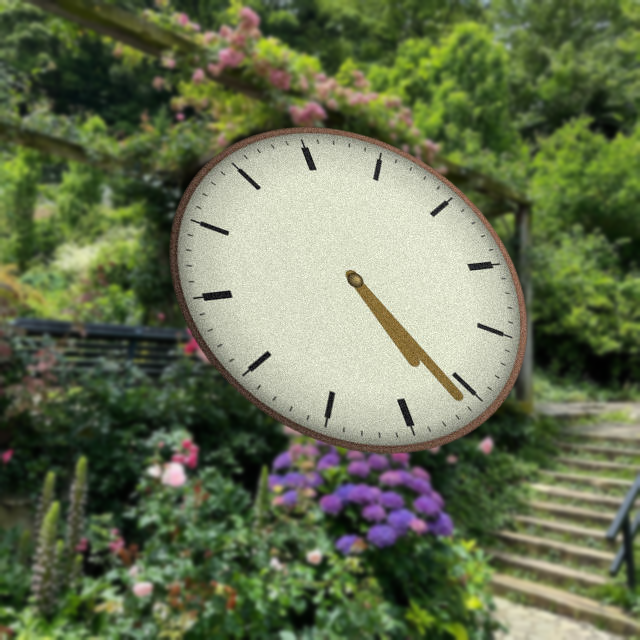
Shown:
5 h 26 min
